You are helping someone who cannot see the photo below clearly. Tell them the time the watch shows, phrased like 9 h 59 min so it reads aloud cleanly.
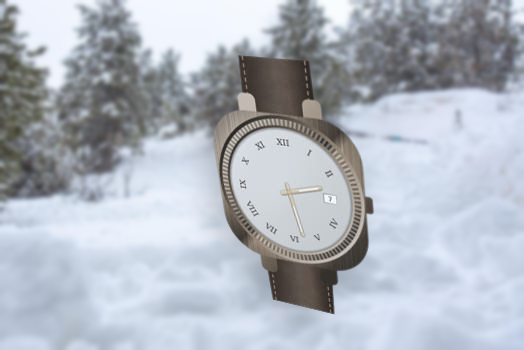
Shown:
2 h 28 min
